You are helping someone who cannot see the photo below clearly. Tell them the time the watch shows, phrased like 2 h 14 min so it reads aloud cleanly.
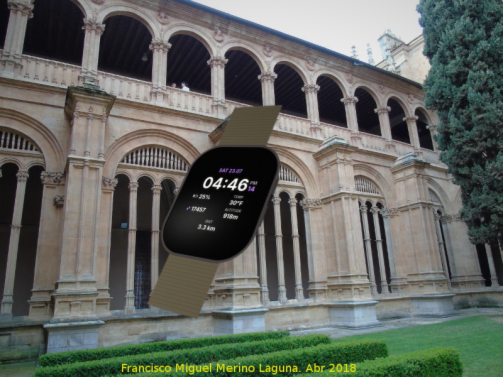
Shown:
4 h 46 min
